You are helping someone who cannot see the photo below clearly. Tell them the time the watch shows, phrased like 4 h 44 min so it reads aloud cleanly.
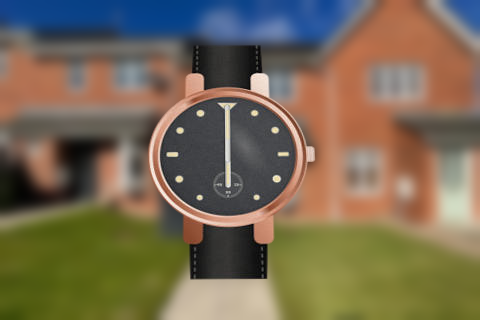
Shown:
6 h 00 min
